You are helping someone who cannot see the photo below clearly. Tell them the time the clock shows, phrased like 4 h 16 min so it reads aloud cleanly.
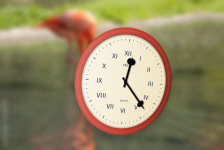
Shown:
12 h 23 min
